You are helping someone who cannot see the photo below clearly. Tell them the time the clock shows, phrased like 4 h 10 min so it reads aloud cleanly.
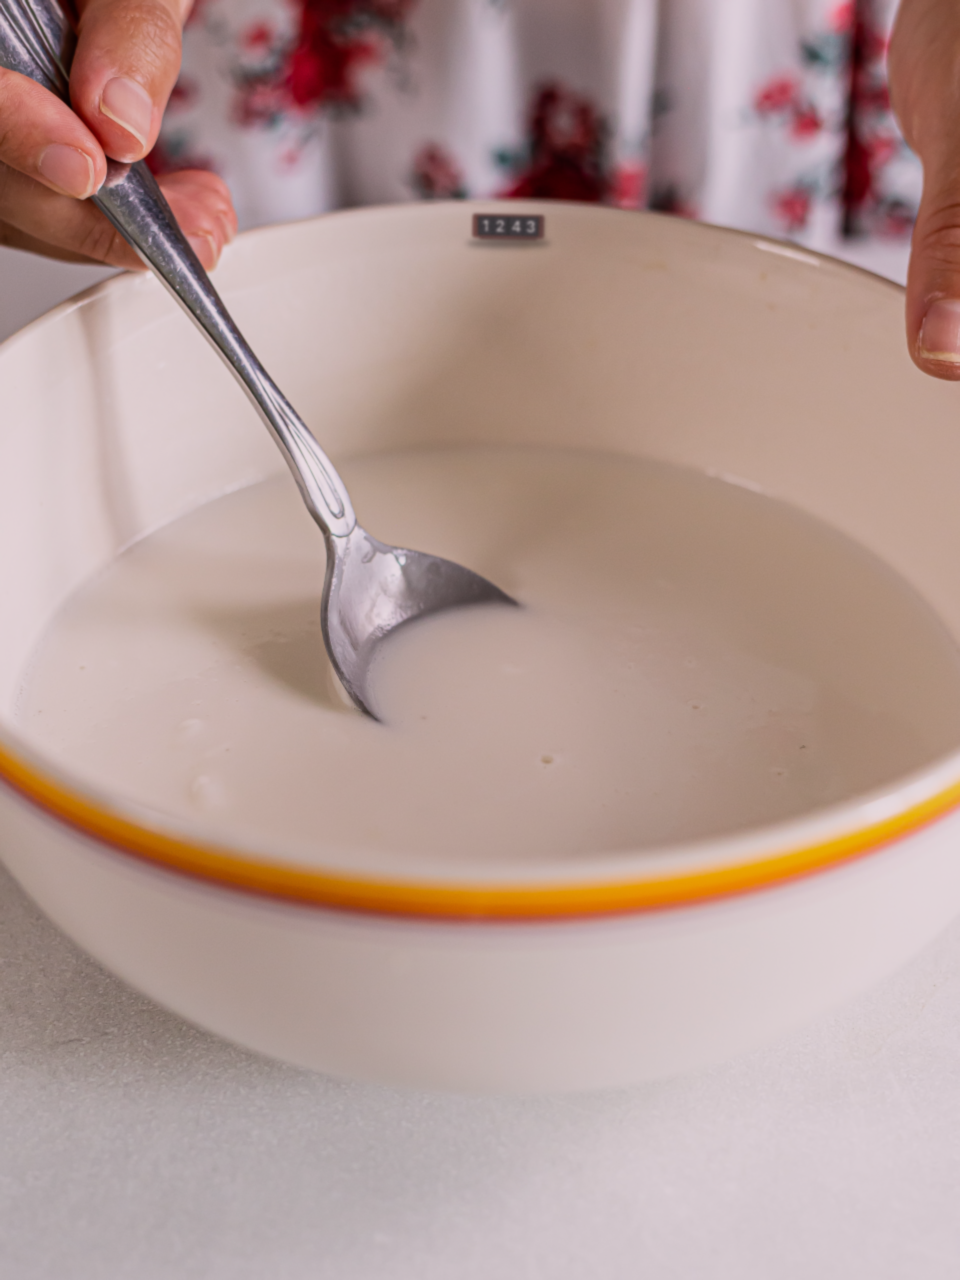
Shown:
12 h 43 min
